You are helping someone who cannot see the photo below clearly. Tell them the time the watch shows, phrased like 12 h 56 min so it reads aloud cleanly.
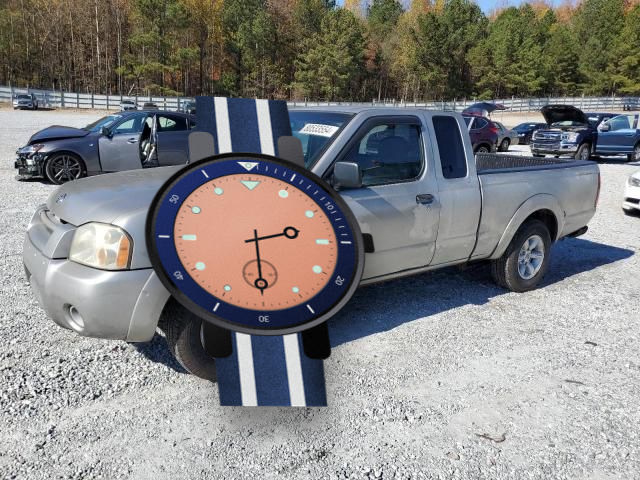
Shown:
2 h 30 min
